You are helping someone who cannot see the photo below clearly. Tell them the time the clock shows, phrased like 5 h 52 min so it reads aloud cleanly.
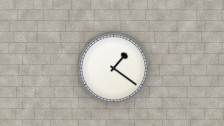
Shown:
1 h 21 min
